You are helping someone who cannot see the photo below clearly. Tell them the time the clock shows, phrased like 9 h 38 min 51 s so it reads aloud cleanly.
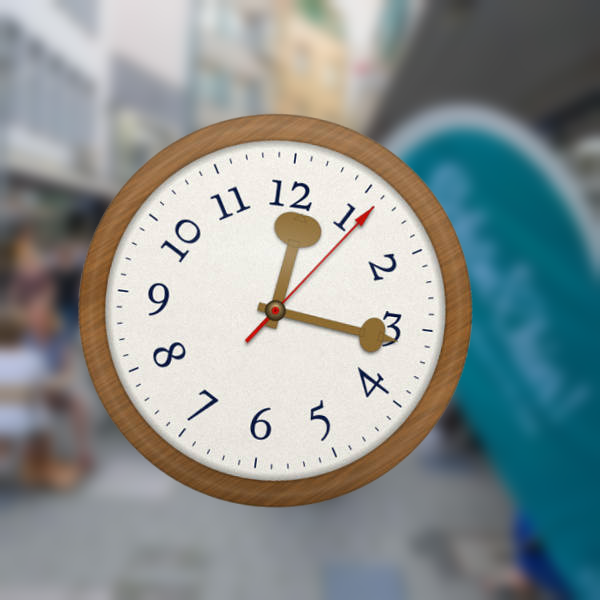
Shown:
12 h 16 min 06 s
